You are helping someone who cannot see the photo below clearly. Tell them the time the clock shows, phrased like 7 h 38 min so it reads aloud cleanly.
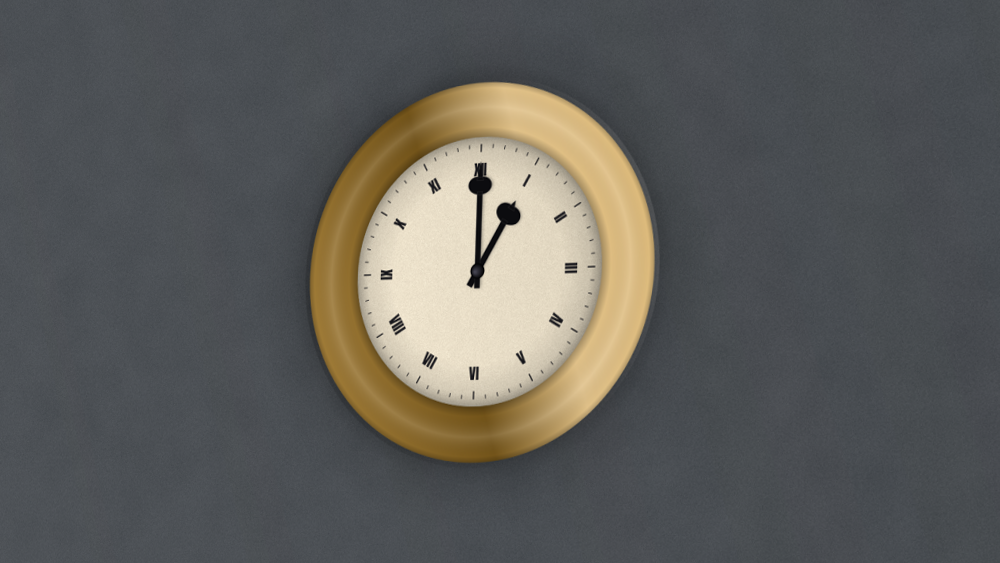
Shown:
1 h 00 min
